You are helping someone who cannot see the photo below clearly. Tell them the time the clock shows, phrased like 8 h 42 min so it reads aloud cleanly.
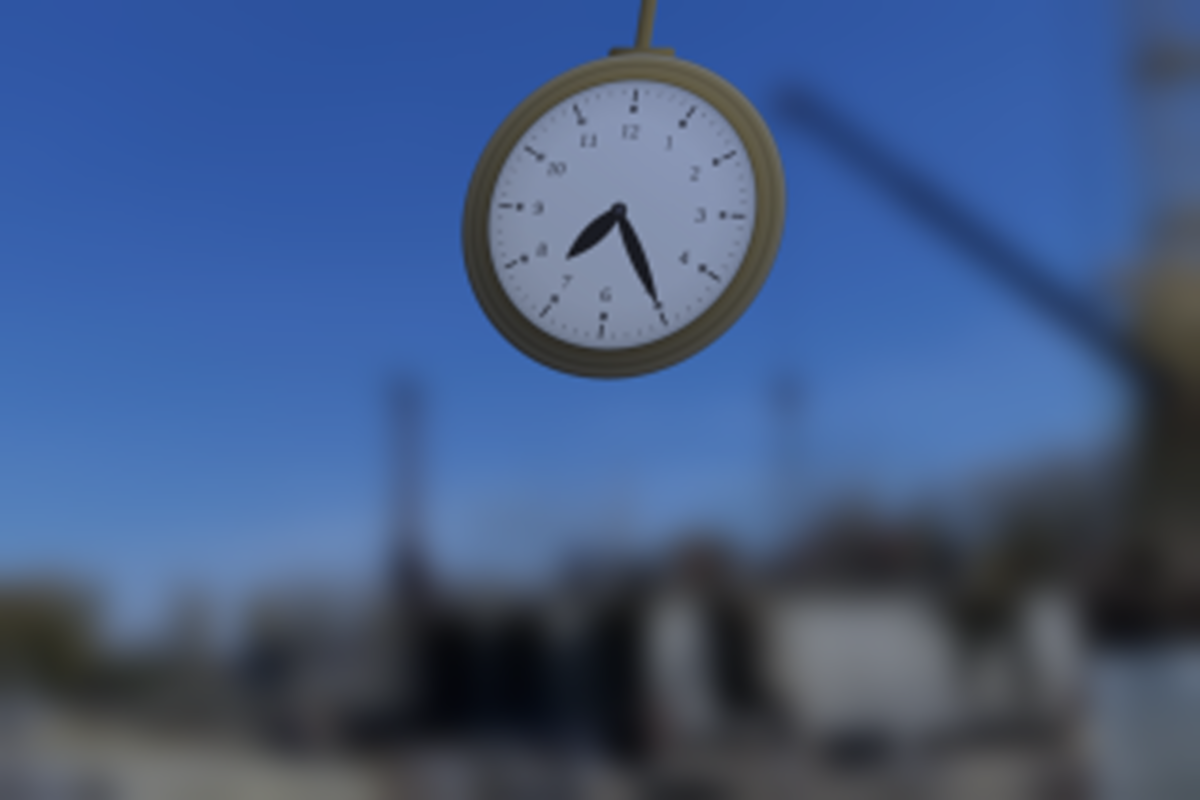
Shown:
7 h 25 min
